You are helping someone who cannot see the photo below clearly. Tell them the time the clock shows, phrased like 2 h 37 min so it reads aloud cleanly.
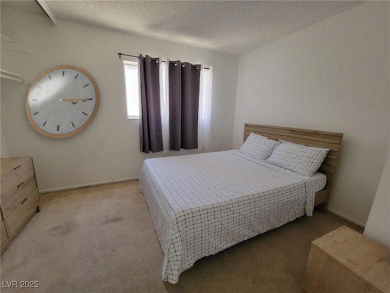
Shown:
3 h 15 min
